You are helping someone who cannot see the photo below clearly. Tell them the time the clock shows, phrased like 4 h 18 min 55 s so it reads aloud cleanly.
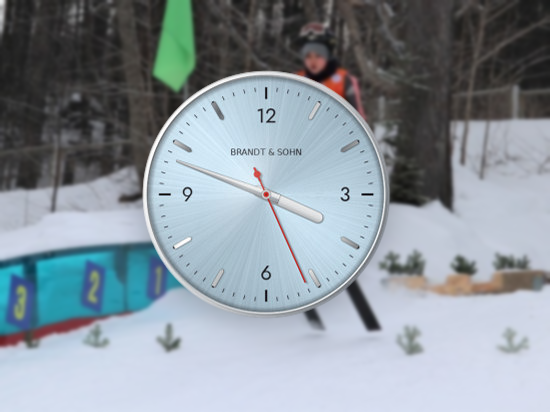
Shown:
3 h 48 min 26 s
